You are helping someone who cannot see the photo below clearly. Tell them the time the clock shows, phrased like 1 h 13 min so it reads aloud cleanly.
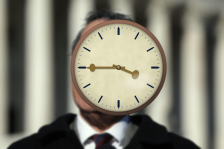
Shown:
3 h 45 min
